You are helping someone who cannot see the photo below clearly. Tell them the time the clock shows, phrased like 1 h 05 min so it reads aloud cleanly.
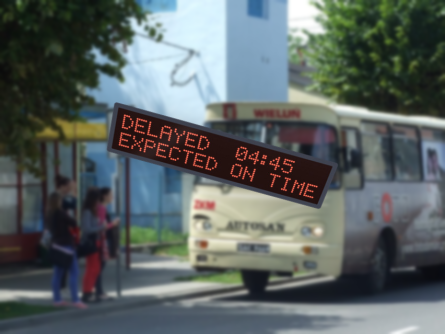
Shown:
4 h 45 min
